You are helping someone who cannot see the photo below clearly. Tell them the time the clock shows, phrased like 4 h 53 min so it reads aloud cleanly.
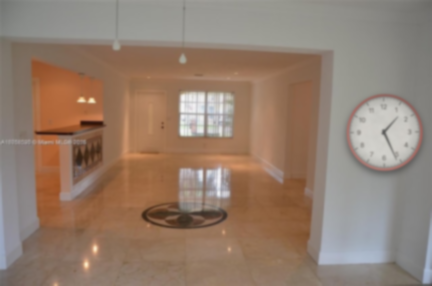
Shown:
1 h 26 min
